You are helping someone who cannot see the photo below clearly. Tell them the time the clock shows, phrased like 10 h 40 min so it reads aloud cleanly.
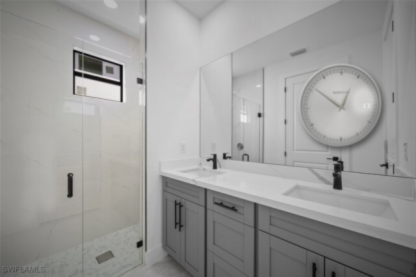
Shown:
12 h 51 min
